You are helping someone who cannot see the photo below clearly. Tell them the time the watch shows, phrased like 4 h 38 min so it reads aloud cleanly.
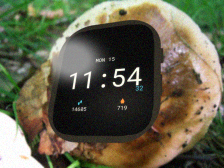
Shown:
11 h 54 min
